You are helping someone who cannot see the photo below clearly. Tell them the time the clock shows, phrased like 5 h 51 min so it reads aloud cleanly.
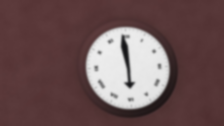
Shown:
5 h 59 min
